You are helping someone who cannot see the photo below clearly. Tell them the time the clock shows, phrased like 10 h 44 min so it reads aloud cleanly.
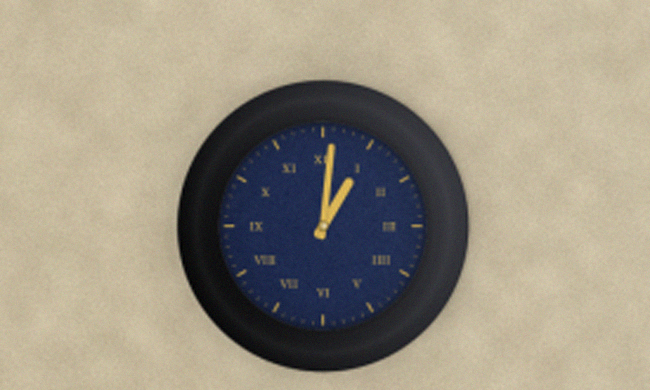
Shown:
1 h 01 min
